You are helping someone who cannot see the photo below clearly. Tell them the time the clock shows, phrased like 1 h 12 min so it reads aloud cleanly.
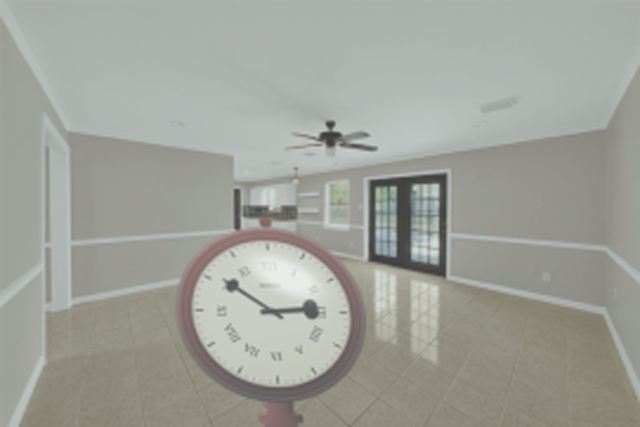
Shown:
2 h 51 min
